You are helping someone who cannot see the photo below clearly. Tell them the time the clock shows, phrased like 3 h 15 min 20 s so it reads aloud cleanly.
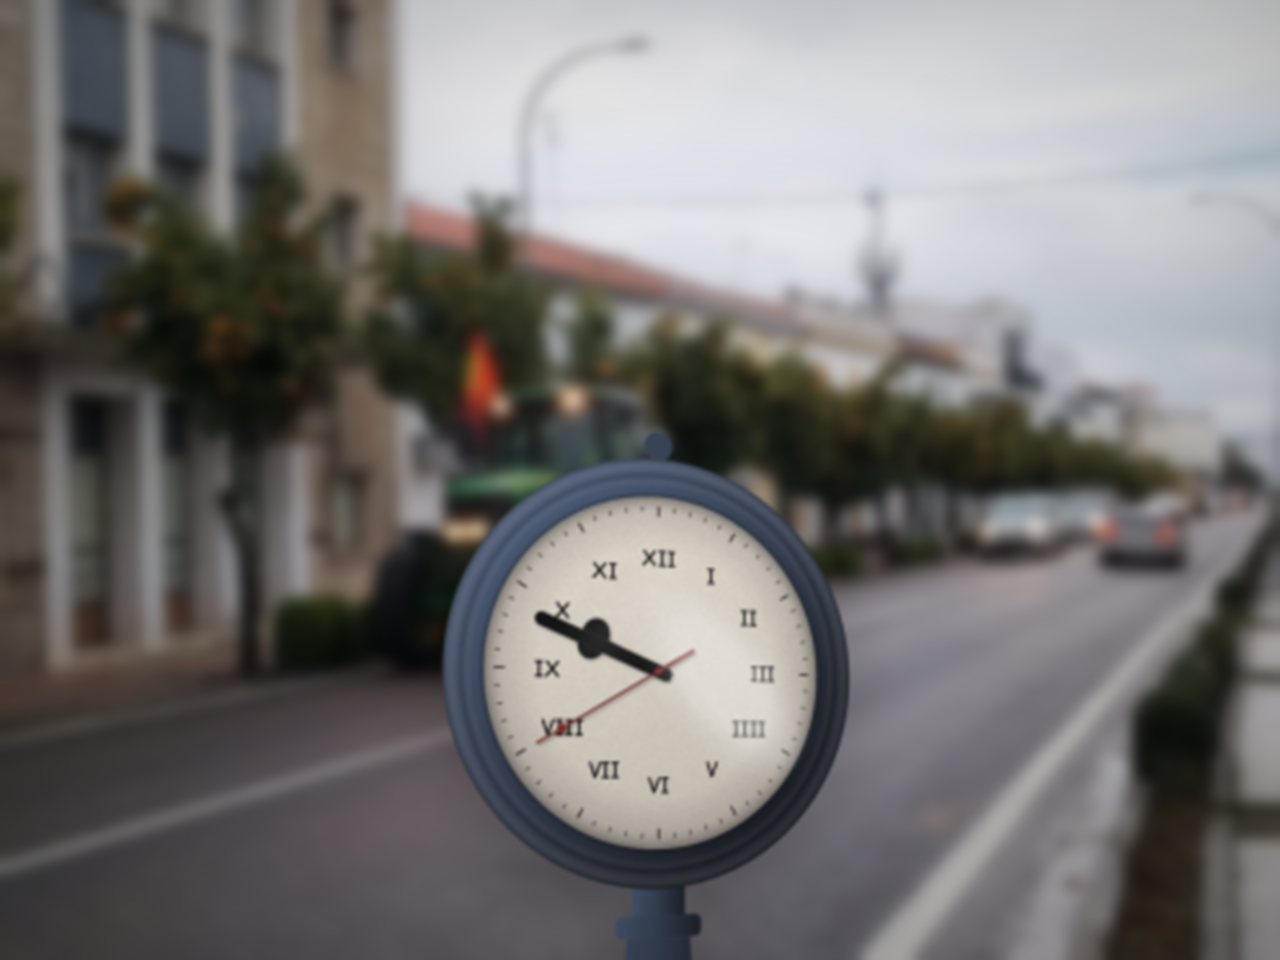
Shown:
9 h 48 min 40 s
